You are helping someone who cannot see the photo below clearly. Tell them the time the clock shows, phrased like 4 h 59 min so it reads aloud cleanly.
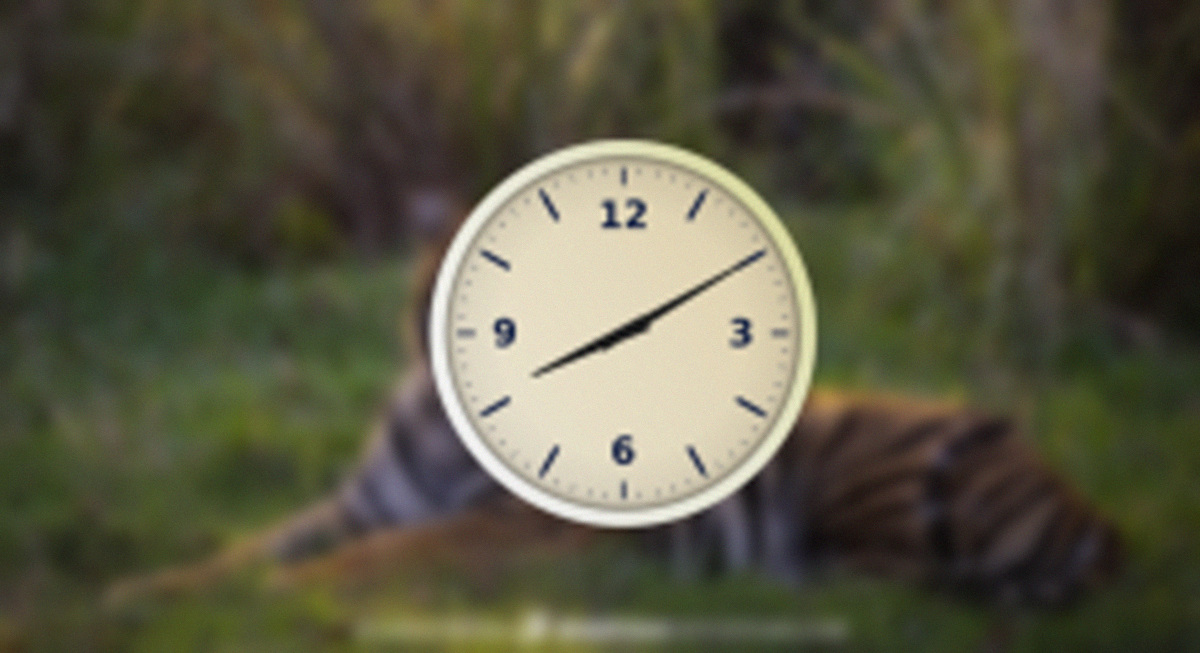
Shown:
8 h 10 min
